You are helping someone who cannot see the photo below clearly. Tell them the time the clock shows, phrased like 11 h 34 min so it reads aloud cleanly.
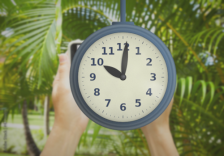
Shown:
10 h 01 min
